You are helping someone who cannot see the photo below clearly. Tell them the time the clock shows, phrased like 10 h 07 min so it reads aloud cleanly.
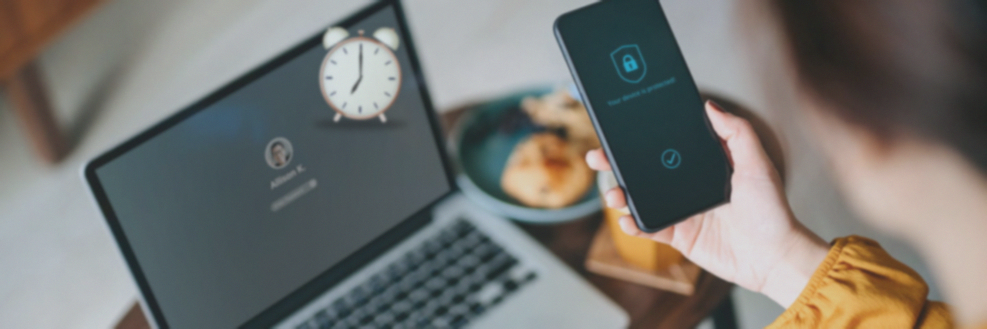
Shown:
7 h 00 min
